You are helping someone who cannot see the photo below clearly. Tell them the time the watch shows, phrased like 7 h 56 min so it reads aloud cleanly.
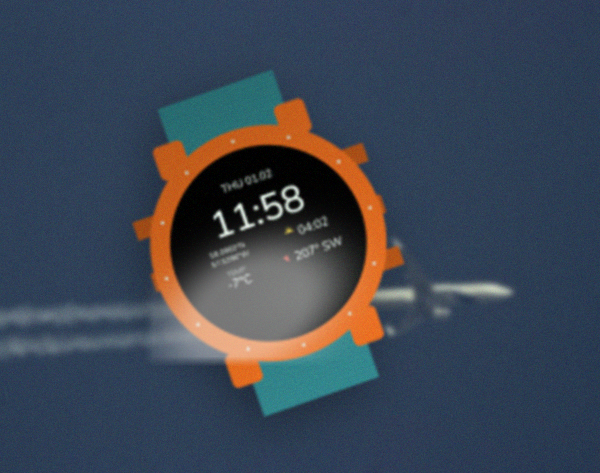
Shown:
11 h 58 min
